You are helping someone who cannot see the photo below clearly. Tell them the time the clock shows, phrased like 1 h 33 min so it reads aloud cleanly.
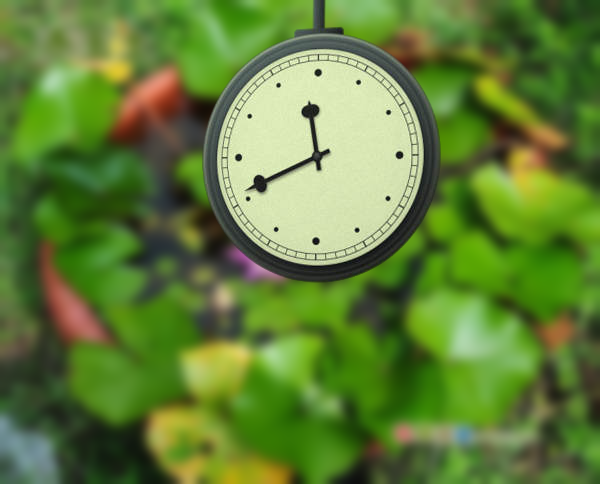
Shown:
11 h 41 min
